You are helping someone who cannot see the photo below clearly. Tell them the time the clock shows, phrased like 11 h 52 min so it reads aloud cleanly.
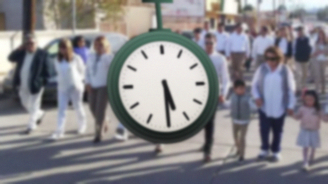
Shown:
5 h 30 min
